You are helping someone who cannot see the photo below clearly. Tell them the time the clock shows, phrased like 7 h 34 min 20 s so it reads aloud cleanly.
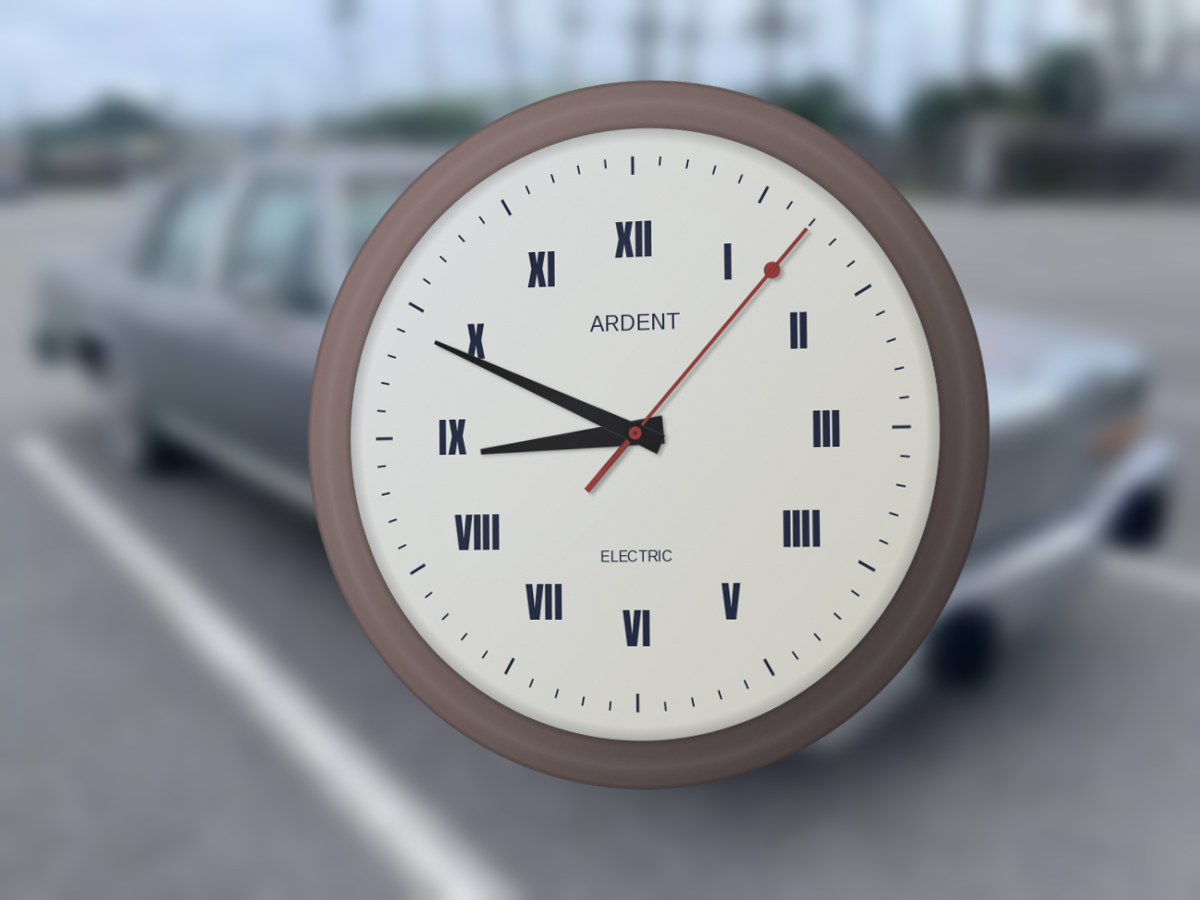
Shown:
8 h 49 min 07 s
